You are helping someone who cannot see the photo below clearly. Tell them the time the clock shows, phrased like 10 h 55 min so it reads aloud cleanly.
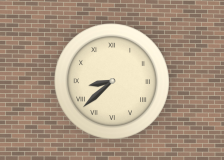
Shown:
8 h 38 min
